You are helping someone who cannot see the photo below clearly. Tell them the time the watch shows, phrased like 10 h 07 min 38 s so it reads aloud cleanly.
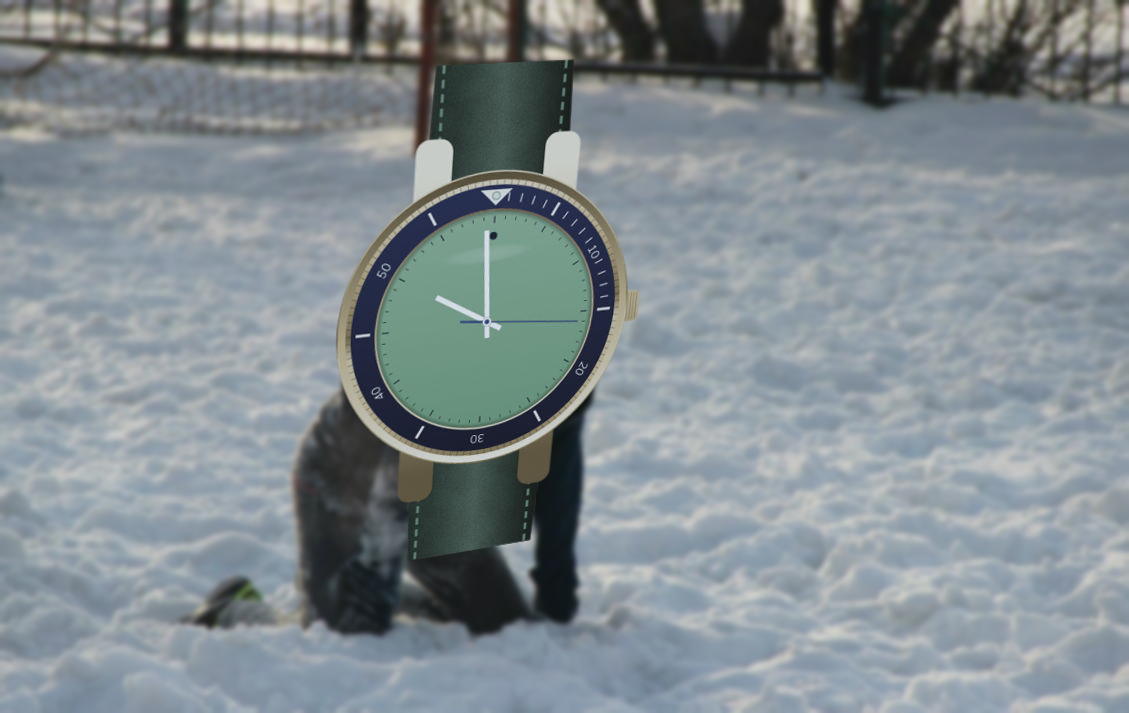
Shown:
9 h 59 min 16 s
